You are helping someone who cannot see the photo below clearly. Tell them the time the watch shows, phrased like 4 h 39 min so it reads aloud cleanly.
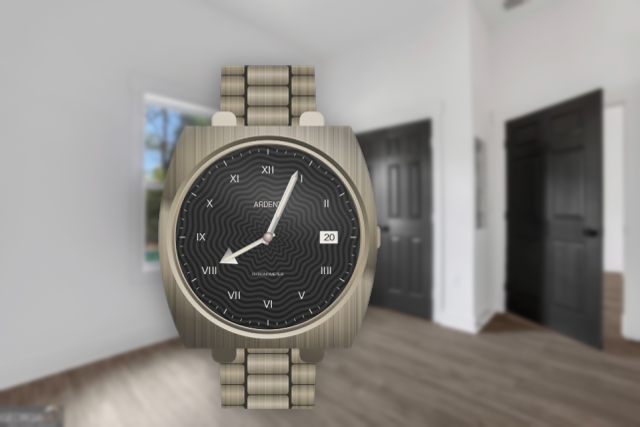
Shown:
8 h 04 min
